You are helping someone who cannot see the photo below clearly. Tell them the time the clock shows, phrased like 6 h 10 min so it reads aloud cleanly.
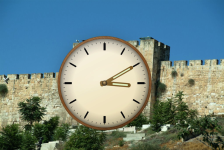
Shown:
3 h 10 min
